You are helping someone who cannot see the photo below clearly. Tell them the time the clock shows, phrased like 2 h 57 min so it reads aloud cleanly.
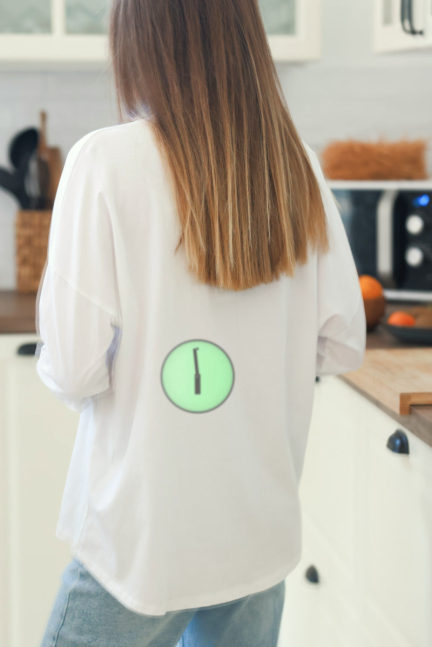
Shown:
5 h 59 min
